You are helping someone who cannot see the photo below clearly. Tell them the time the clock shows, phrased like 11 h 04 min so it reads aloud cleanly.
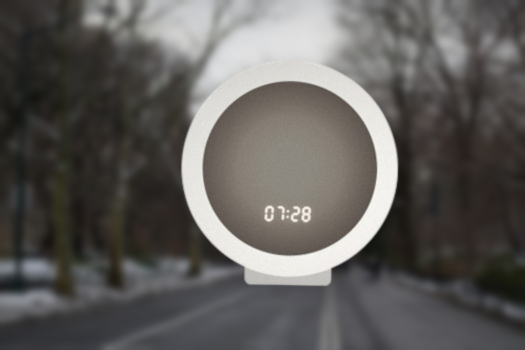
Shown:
7 h 28 min
